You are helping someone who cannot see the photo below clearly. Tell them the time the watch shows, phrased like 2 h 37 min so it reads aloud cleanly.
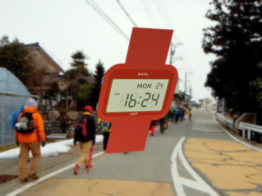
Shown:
16 h 24 min
